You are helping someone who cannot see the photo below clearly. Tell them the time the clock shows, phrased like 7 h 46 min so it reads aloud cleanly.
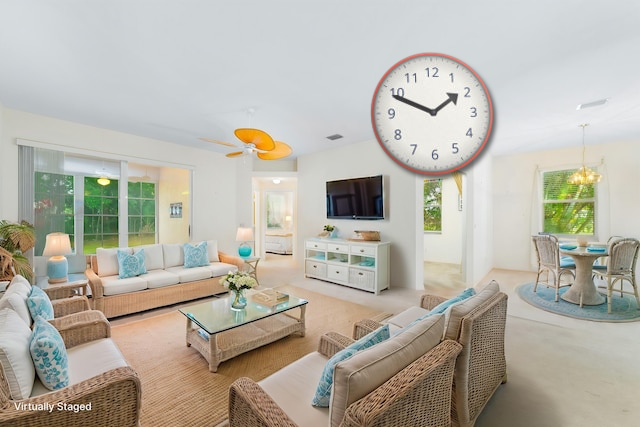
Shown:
1 h 49 min
